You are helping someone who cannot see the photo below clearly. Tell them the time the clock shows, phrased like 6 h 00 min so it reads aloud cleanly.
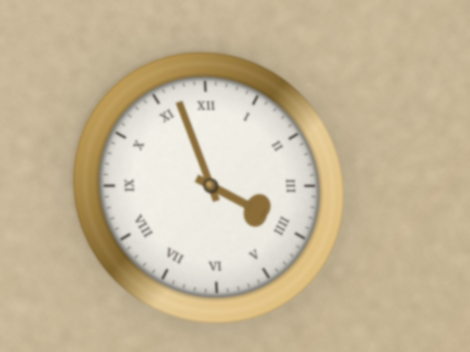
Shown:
3 h 57 min
